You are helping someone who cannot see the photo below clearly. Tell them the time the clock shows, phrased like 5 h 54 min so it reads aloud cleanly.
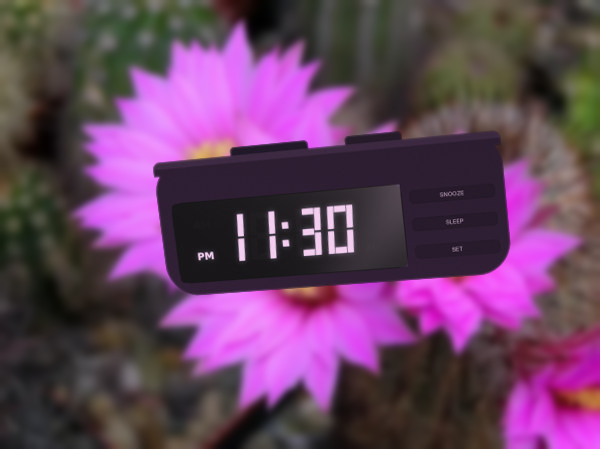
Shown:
11 h 30 min
